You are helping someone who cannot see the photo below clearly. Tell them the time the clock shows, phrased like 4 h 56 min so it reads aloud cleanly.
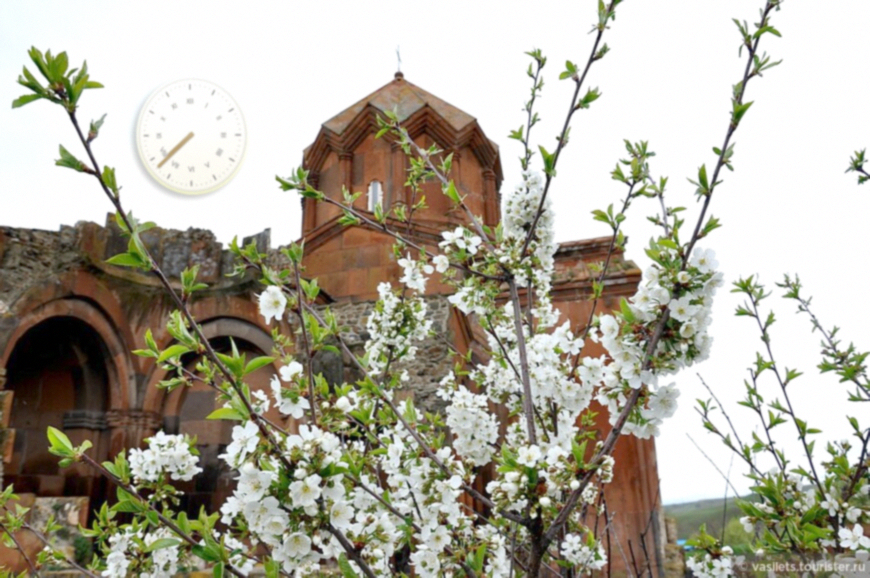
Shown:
7 h 38 min
